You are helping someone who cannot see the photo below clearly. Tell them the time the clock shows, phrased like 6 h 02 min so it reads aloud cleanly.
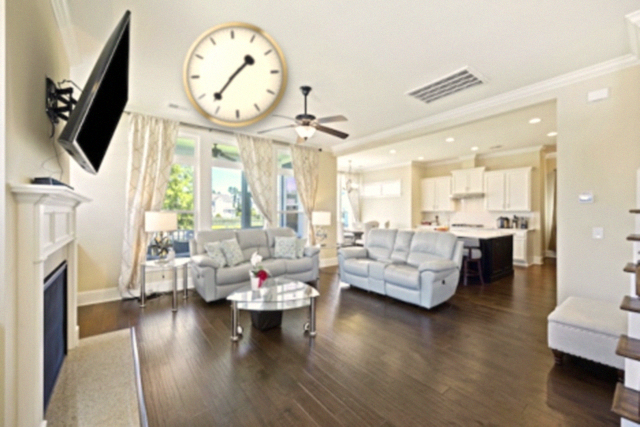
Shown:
1 h 37 min
